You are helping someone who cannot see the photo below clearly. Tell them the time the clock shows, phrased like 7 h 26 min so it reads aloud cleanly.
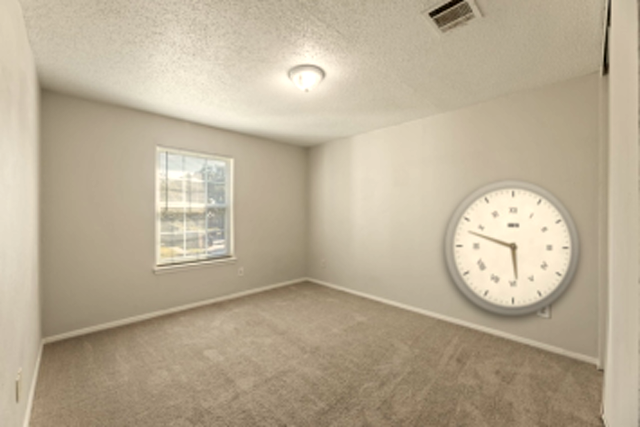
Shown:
5 h 48 min
